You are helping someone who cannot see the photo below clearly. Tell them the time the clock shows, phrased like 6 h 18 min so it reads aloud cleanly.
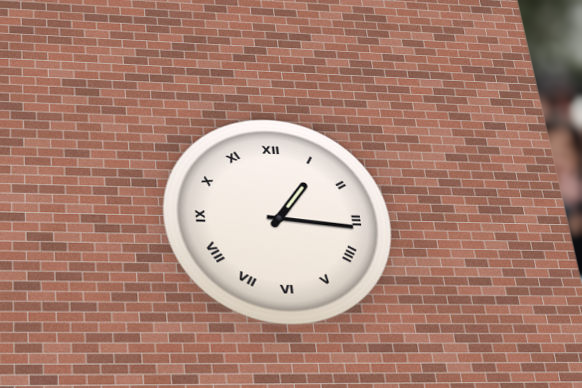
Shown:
1 h 16 min
